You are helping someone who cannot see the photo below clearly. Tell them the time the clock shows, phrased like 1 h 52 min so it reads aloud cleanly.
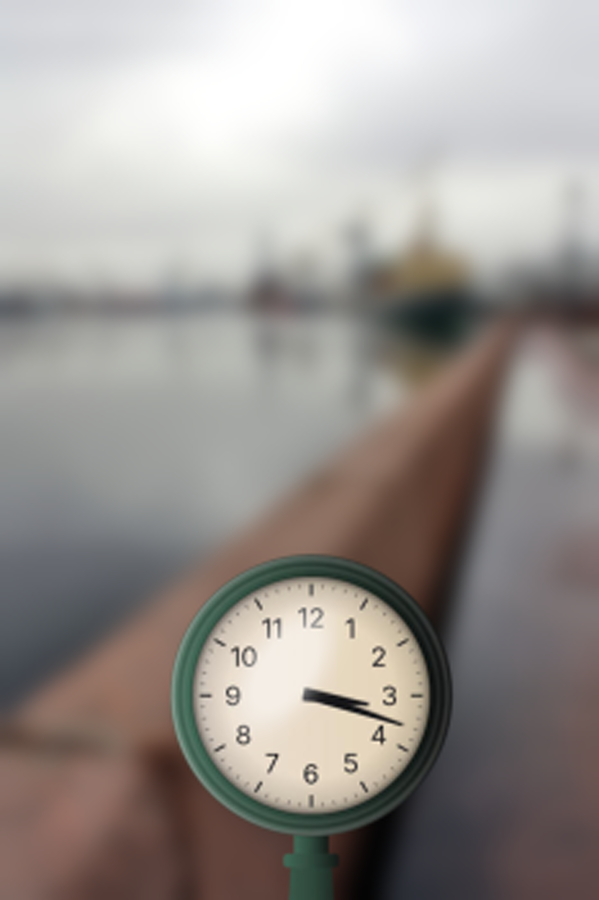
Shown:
3 h 18 min
